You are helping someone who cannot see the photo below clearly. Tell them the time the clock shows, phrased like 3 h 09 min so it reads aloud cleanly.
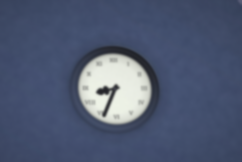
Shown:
8 h 34 min
